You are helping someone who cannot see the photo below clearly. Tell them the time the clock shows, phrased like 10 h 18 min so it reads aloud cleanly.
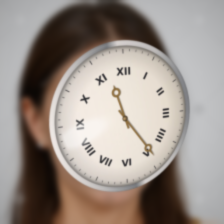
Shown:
11 h 24 min
